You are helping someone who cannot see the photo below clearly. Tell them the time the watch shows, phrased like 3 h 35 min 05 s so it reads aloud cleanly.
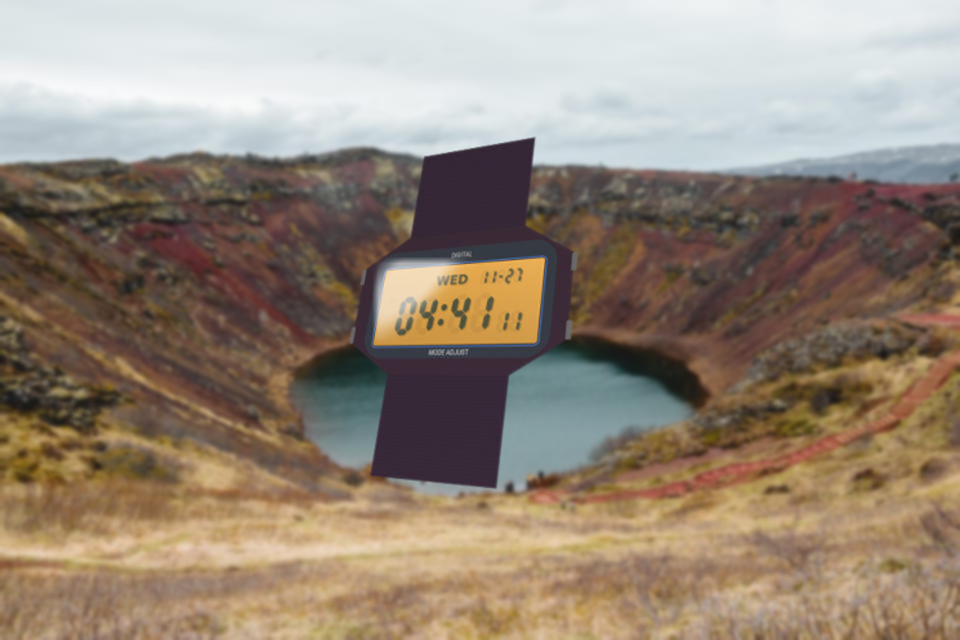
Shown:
4 h 41 min 11 s
